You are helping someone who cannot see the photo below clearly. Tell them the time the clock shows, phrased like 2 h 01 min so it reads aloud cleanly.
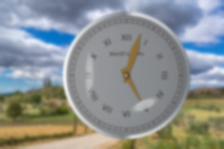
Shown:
5 h 03 min
